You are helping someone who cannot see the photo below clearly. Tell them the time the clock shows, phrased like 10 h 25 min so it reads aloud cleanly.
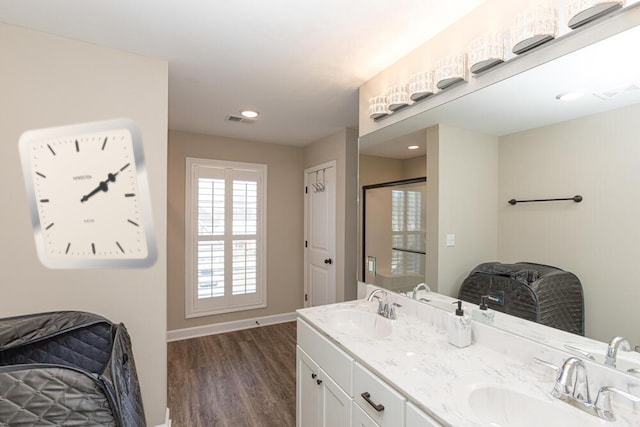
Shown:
2 h 10 min
